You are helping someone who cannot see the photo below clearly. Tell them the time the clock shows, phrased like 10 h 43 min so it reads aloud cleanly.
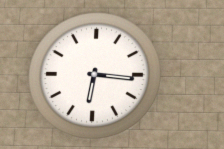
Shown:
6 h 16 min
